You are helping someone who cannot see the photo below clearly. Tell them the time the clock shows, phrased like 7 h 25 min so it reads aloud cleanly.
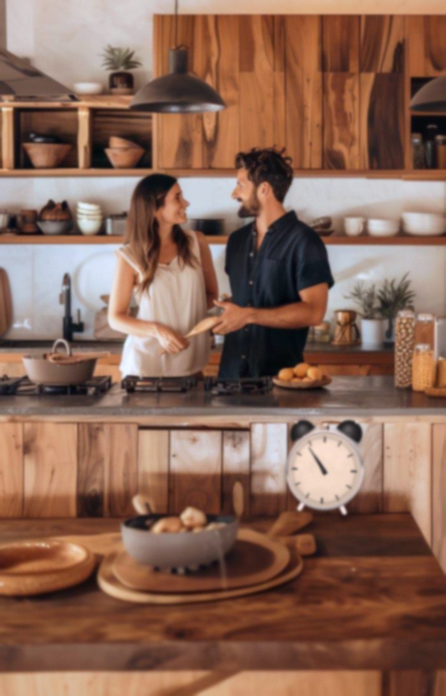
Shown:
10 h 54 min
